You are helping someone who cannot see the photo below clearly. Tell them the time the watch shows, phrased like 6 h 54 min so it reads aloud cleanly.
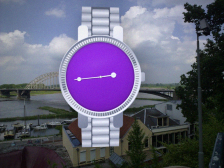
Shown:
2 h 44 min
